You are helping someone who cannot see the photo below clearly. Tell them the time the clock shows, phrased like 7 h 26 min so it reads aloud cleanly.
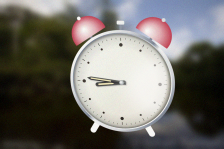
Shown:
8 h 46 min
